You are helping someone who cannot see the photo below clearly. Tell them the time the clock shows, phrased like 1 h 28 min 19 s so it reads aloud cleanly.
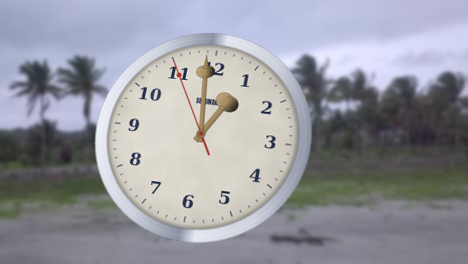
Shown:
12 h 58 min 55 s
